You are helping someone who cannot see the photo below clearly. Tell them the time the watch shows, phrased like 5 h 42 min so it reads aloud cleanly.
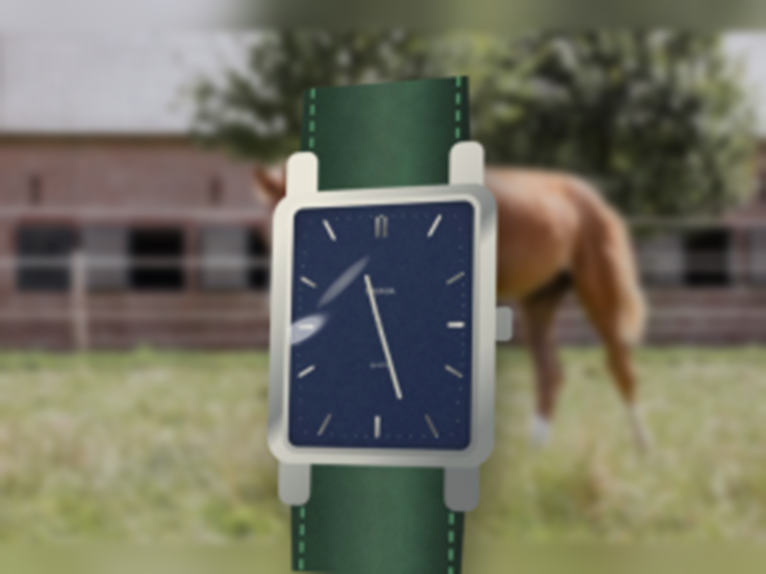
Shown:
11 h 27 min
